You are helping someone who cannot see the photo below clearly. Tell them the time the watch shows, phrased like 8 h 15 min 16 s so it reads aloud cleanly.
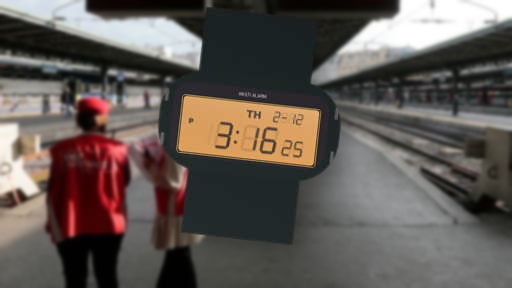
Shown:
3 h 16 min 25 s
